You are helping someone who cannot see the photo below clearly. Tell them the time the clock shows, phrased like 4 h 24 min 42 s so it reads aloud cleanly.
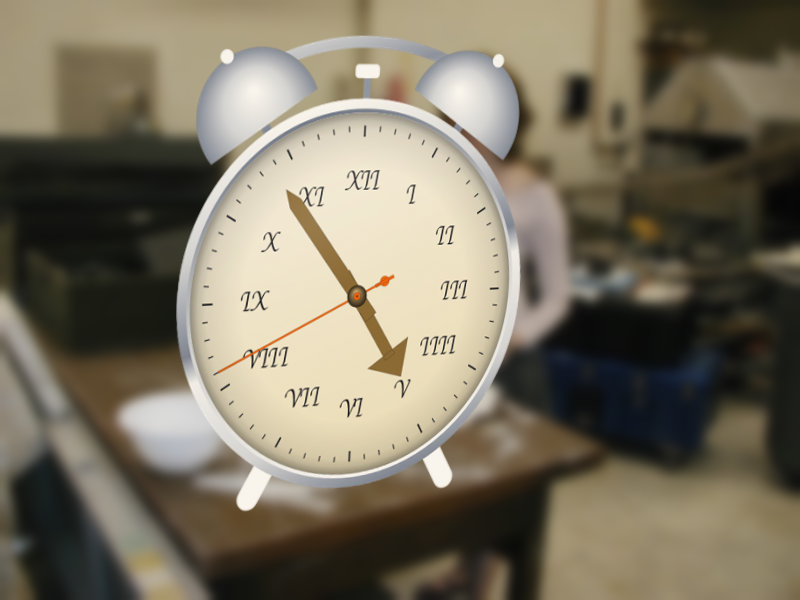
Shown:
4 h 53 min 41 s
